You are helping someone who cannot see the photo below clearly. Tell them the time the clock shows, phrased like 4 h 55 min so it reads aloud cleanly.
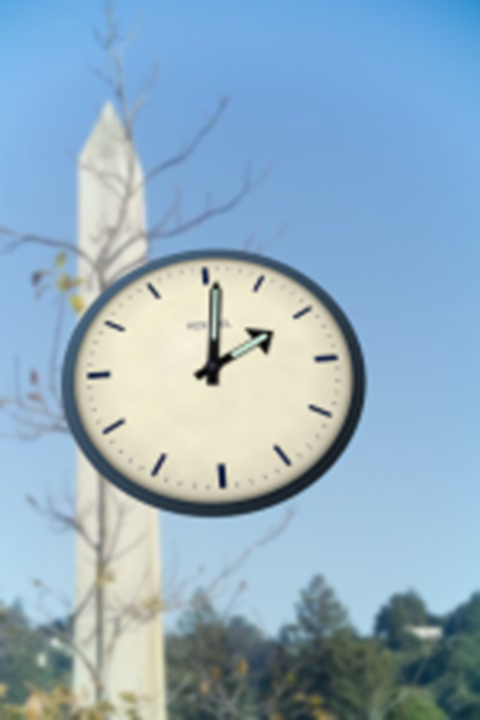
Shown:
2 h 01 min
